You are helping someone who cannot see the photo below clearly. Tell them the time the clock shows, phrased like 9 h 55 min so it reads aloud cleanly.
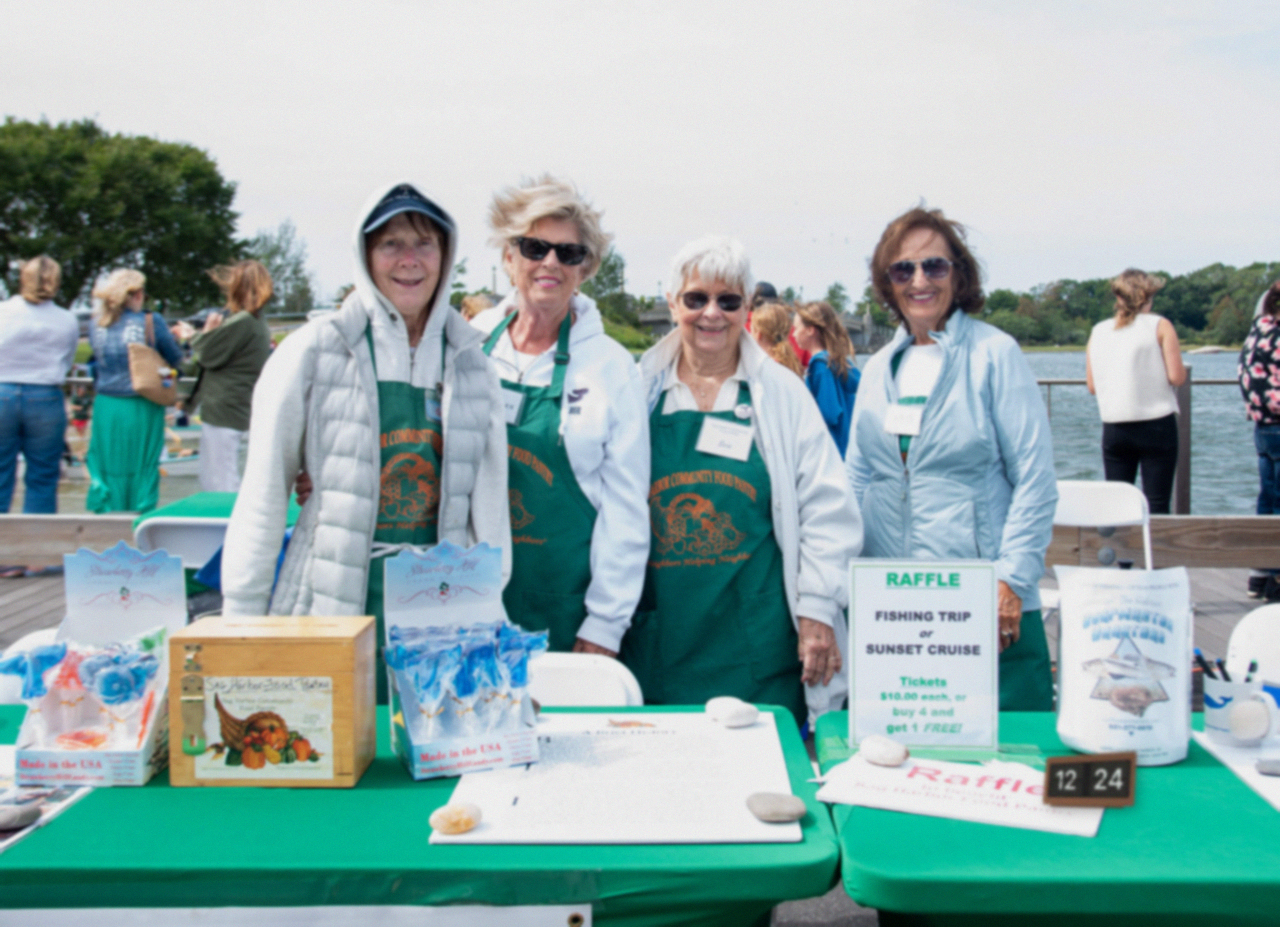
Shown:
12 h 24 min
